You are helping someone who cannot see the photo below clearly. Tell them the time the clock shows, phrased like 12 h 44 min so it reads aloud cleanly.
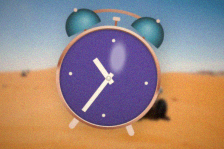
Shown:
10 h 35 min
